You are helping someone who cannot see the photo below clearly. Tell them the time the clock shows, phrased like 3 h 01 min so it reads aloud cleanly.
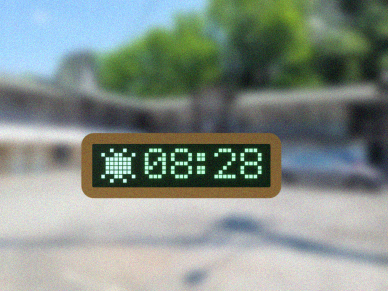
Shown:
8 h 28 min
